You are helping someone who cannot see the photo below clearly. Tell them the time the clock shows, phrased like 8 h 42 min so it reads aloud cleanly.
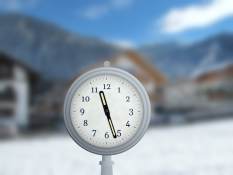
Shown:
11 h 27 min
